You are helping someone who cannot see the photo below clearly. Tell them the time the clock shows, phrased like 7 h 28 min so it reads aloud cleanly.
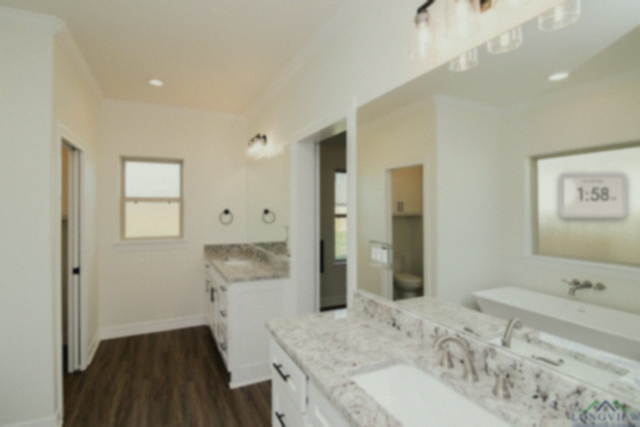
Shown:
1 h 58 min
